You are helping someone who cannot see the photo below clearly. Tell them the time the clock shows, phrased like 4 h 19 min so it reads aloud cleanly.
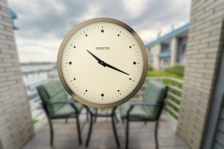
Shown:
10 h 19 min
